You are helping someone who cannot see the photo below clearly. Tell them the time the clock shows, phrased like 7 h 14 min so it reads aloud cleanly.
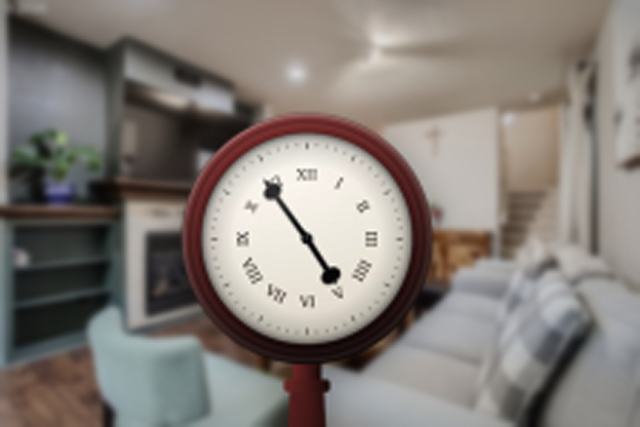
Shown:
4 h 54 min
